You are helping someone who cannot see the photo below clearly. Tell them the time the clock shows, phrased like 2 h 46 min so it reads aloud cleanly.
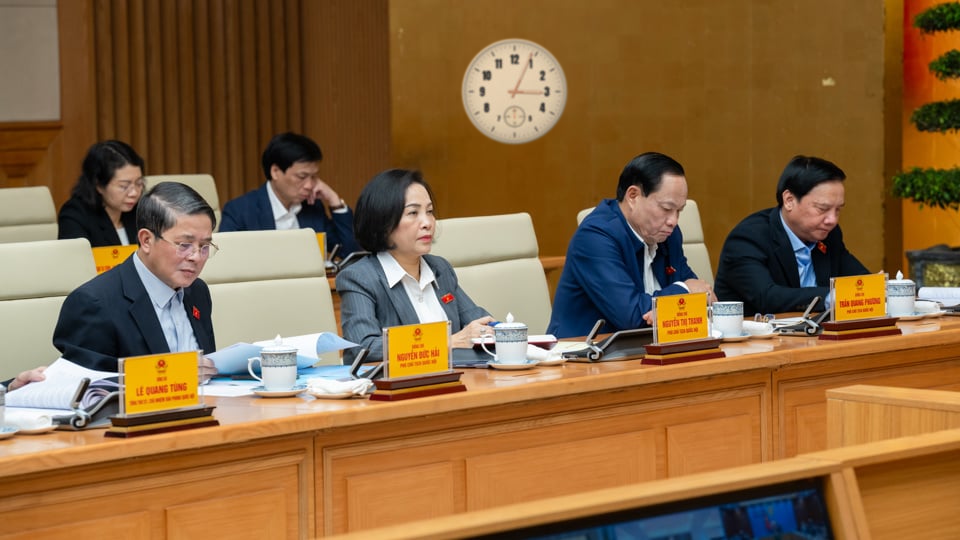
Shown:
3 h 04 min
